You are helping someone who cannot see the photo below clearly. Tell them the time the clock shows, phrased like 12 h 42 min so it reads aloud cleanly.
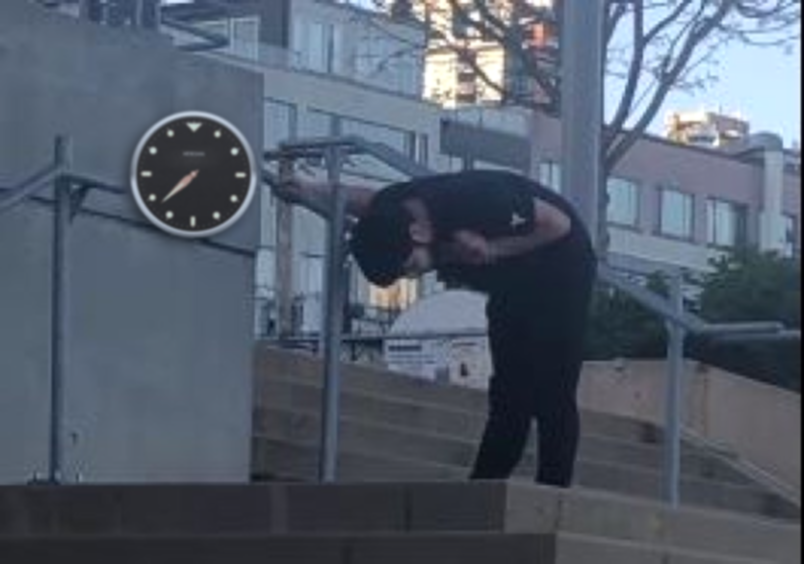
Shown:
7 h 38 min
